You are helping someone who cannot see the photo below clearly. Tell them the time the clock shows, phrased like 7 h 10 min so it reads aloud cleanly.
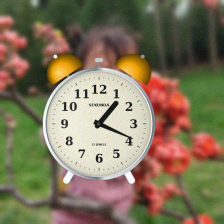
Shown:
1 h 19 min
